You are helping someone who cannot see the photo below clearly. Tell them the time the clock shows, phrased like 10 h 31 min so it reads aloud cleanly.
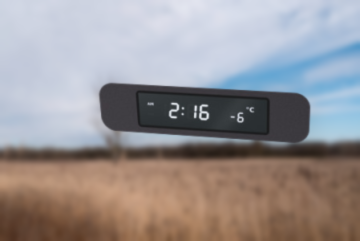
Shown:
2 h 16 min
